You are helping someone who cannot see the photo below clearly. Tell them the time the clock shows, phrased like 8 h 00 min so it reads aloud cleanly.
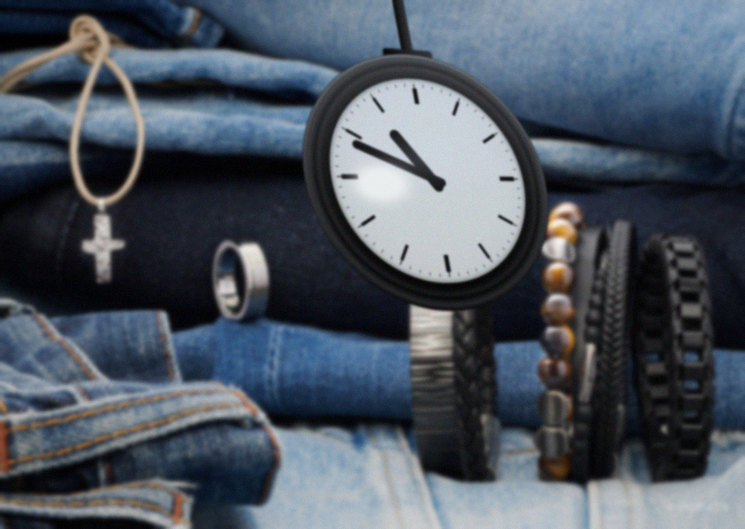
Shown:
10 h 49 min
